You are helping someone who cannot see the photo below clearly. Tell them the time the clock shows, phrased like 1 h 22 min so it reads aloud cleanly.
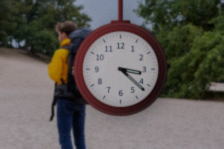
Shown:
3 h 22 min
